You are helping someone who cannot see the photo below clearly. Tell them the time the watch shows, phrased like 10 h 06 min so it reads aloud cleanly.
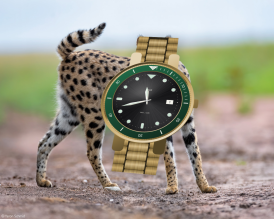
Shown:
11 h 42 min
